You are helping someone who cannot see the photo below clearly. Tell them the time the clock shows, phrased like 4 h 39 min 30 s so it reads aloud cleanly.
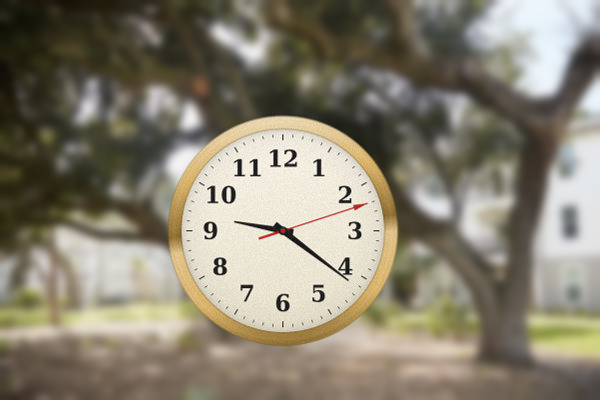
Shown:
9 h 21 min 12 s
